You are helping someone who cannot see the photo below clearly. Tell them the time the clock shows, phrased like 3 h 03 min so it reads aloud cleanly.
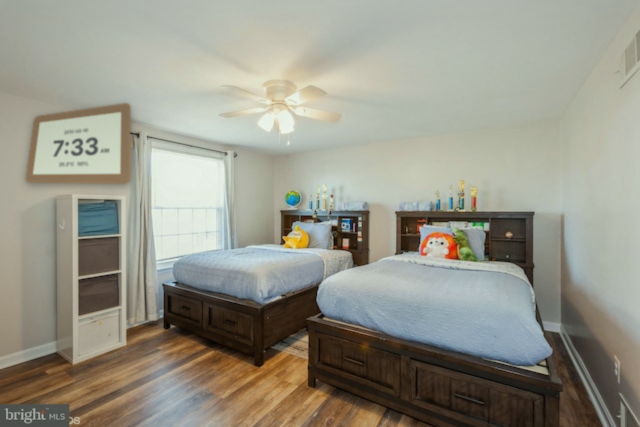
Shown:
7 h 33 min
